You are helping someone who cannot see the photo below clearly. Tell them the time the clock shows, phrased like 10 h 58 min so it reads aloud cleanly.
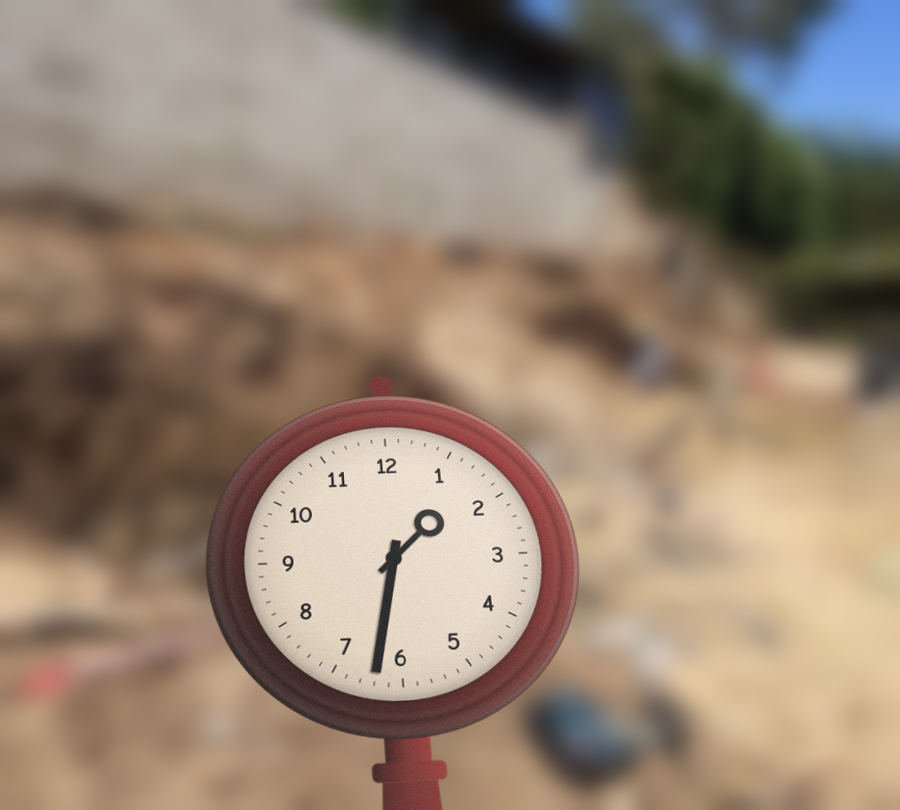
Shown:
1 h 32 min
